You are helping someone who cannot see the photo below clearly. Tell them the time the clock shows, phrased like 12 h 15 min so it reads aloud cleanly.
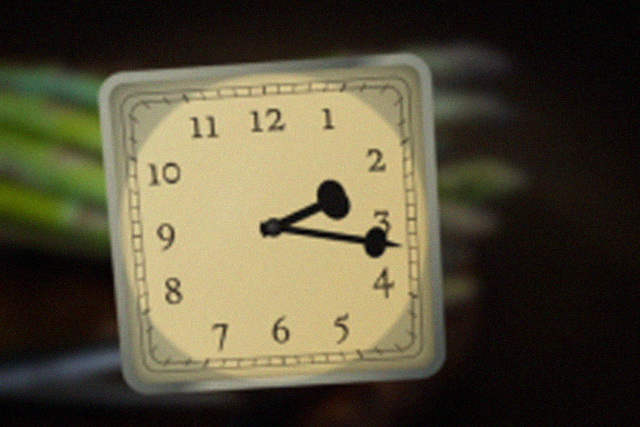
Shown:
2 h 17 min
